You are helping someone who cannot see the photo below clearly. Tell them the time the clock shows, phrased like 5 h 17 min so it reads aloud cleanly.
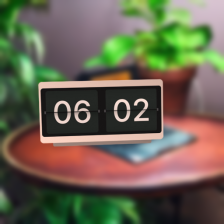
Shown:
6 h 02 min
